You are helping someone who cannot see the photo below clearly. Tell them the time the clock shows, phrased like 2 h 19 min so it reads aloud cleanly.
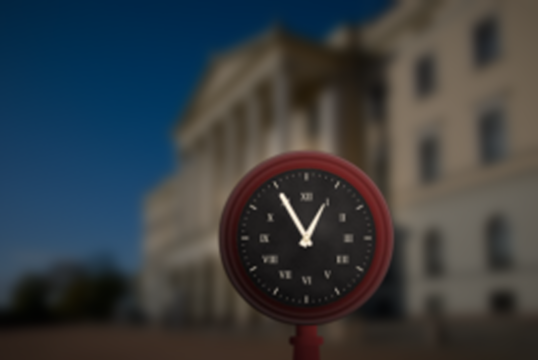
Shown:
12 h 55 min
